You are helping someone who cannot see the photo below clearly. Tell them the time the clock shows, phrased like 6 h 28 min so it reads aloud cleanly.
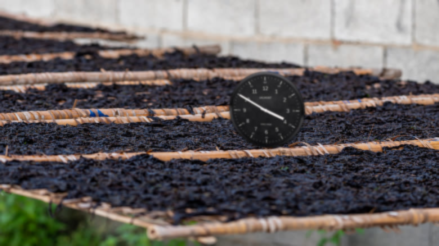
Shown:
3 h 50 min
